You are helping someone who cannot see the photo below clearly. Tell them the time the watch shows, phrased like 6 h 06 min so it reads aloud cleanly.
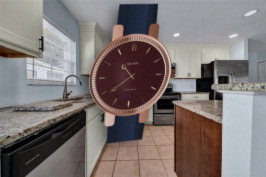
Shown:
10 h 39 min
